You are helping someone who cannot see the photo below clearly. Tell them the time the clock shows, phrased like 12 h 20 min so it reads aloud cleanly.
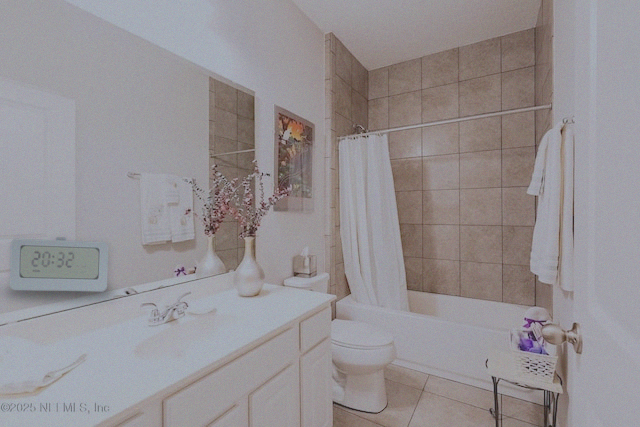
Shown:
20 h 32 min
